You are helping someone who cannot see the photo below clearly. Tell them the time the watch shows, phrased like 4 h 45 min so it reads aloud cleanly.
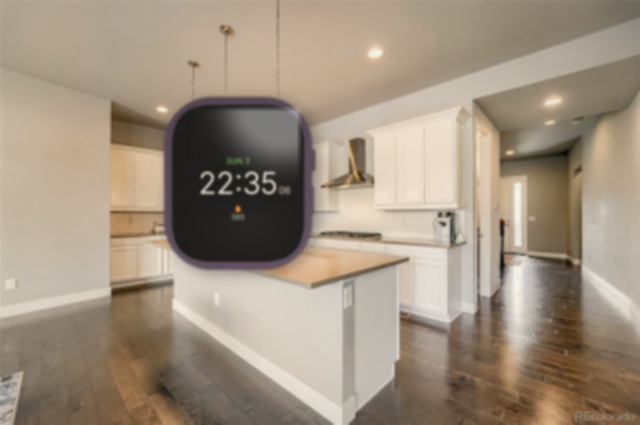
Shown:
22 h 35 min
